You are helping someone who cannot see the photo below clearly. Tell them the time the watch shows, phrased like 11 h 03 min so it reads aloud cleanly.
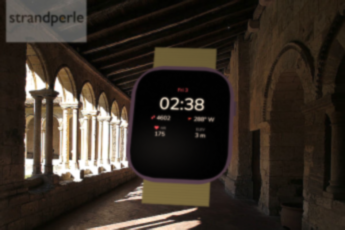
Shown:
2 h 38 min
